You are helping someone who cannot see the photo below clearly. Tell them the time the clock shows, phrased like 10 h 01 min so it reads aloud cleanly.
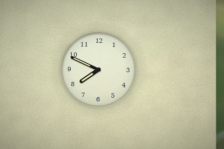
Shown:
7 h 49 min
